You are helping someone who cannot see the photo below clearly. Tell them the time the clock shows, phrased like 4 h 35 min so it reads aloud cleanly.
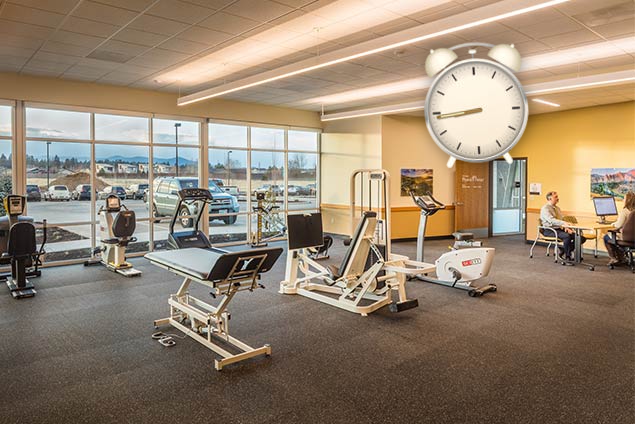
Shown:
8 h 44 min
